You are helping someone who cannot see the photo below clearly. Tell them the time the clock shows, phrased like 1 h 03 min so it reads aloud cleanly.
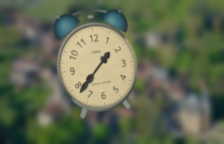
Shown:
1 h 38 min
